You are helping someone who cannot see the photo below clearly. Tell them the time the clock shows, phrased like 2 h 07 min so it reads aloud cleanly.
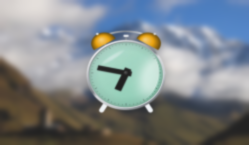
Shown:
6 h 47 min
